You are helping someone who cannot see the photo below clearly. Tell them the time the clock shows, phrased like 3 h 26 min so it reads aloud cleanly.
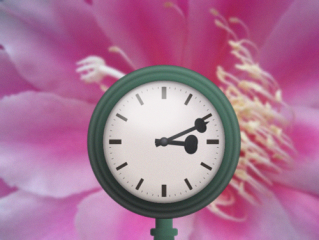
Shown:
3 h 11 min
